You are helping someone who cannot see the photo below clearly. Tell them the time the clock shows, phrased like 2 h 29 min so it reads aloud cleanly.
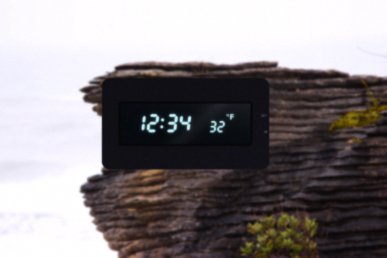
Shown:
12 h 34 min
